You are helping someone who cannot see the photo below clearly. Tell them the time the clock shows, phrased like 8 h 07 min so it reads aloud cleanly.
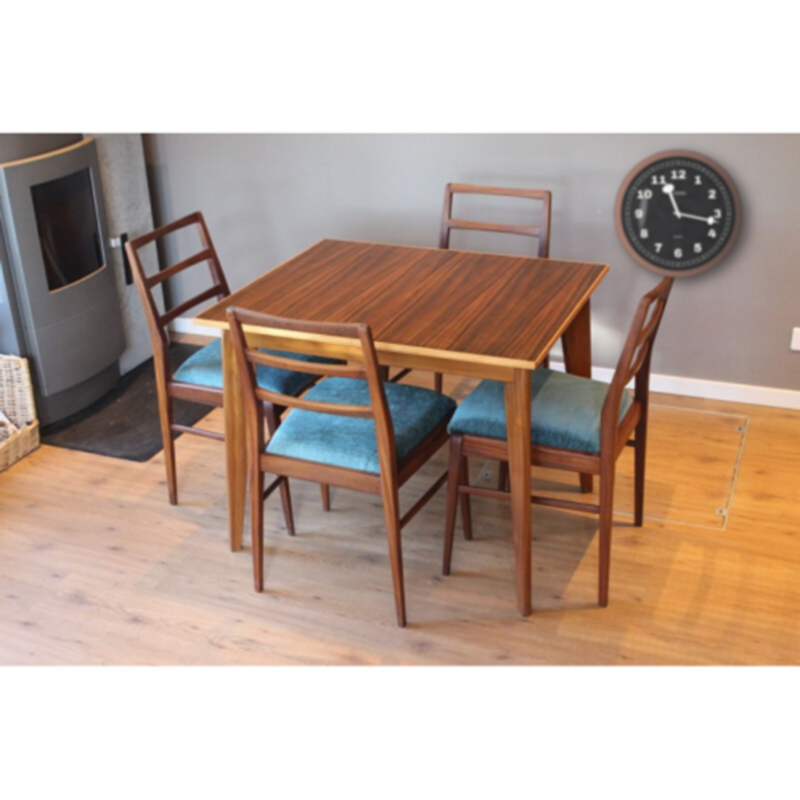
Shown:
11 h 17 min
